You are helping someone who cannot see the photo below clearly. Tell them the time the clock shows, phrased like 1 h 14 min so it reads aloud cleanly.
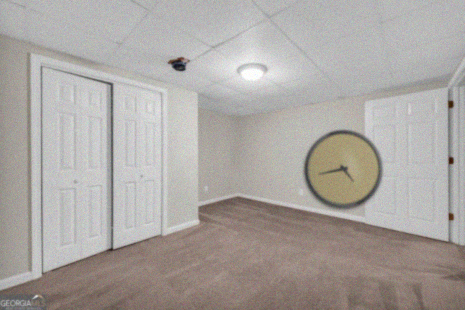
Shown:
4 h 43 min
